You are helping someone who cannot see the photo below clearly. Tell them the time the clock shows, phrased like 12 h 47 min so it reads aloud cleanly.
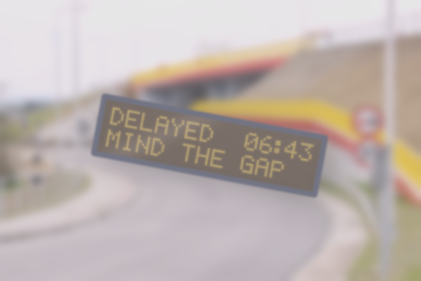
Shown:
6 h 43 min
